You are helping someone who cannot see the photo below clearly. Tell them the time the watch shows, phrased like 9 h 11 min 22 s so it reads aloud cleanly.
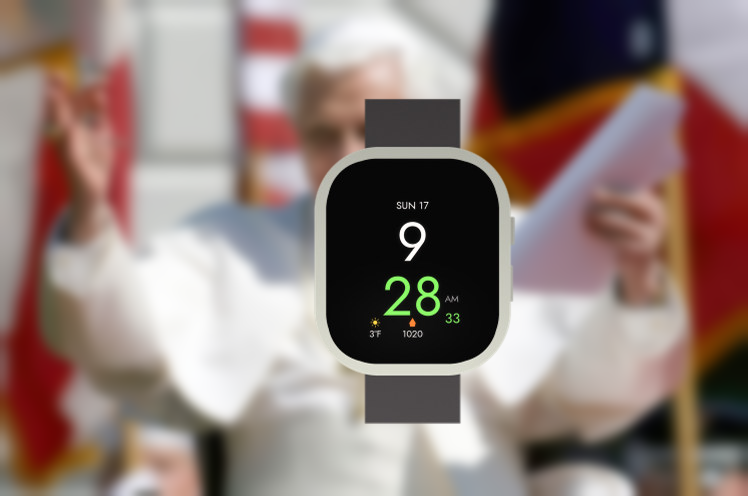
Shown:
9 h 28 min 33 s
